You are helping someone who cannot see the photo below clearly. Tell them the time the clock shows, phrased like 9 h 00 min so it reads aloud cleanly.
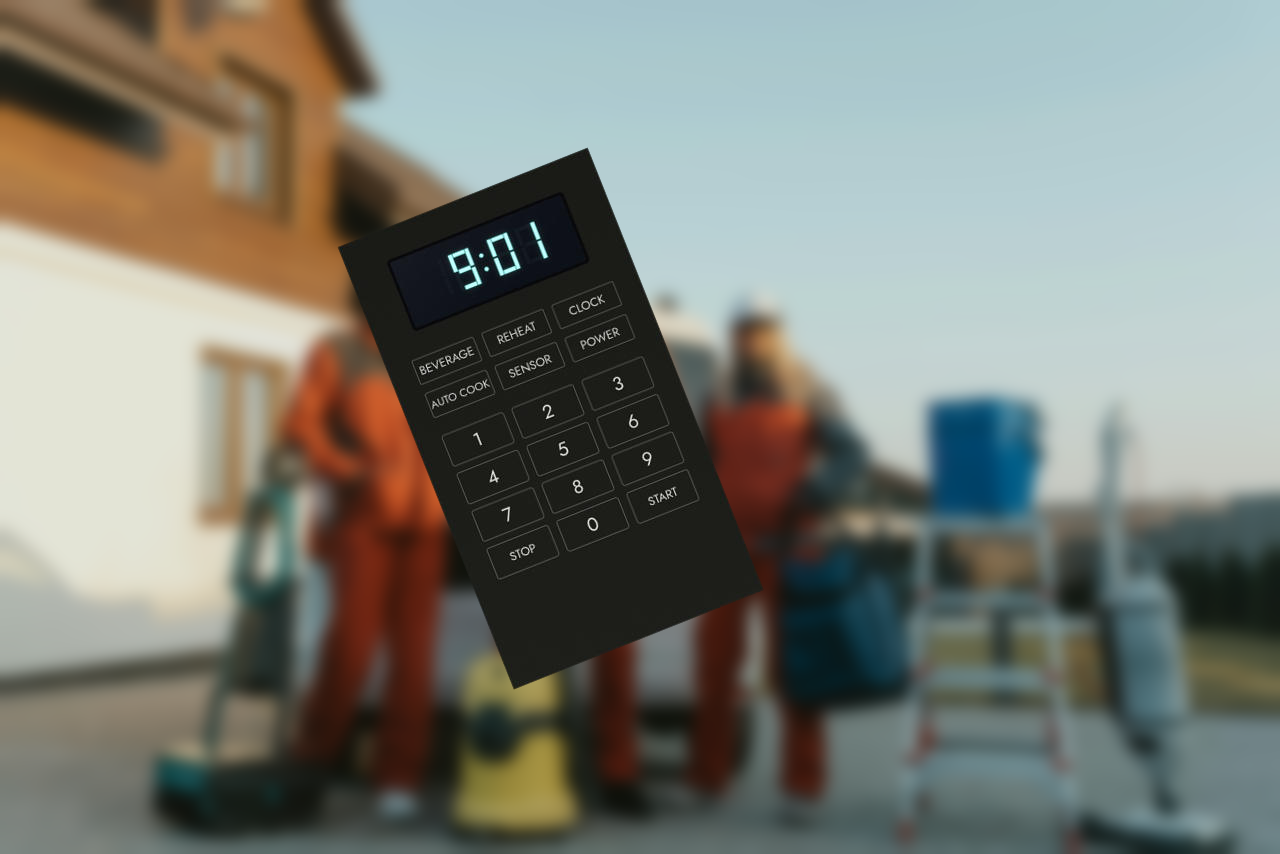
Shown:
9 h 01 min
